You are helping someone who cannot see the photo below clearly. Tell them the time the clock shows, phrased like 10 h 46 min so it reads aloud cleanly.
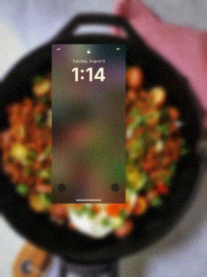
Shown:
1 h 14 min
